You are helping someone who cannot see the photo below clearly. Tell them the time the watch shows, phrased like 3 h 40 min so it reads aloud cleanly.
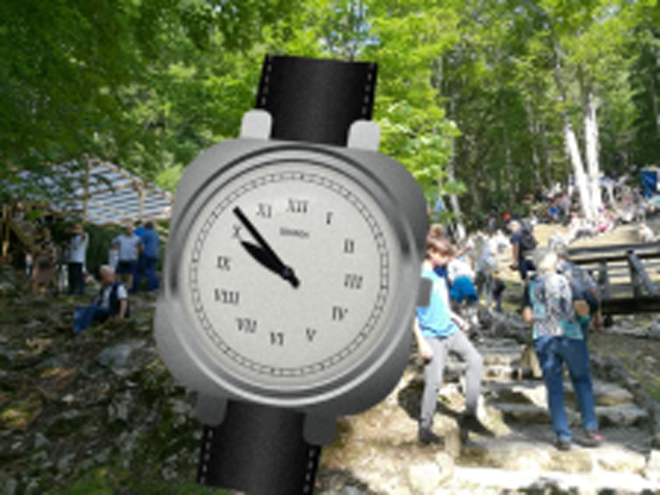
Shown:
9 h 52 min
